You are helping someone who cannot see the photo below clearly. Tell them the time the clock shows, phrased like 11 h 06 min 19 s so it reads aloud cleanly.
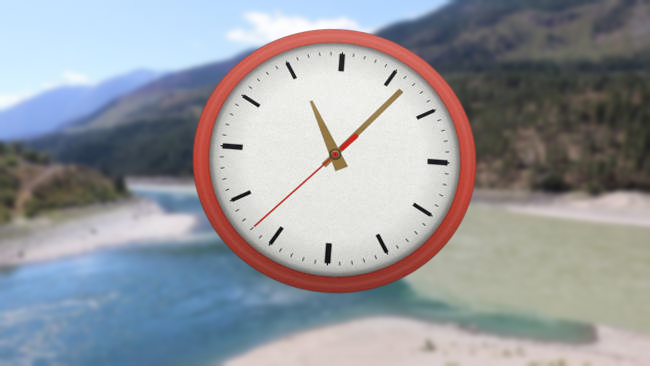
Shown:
11 h 06 min 37 s
